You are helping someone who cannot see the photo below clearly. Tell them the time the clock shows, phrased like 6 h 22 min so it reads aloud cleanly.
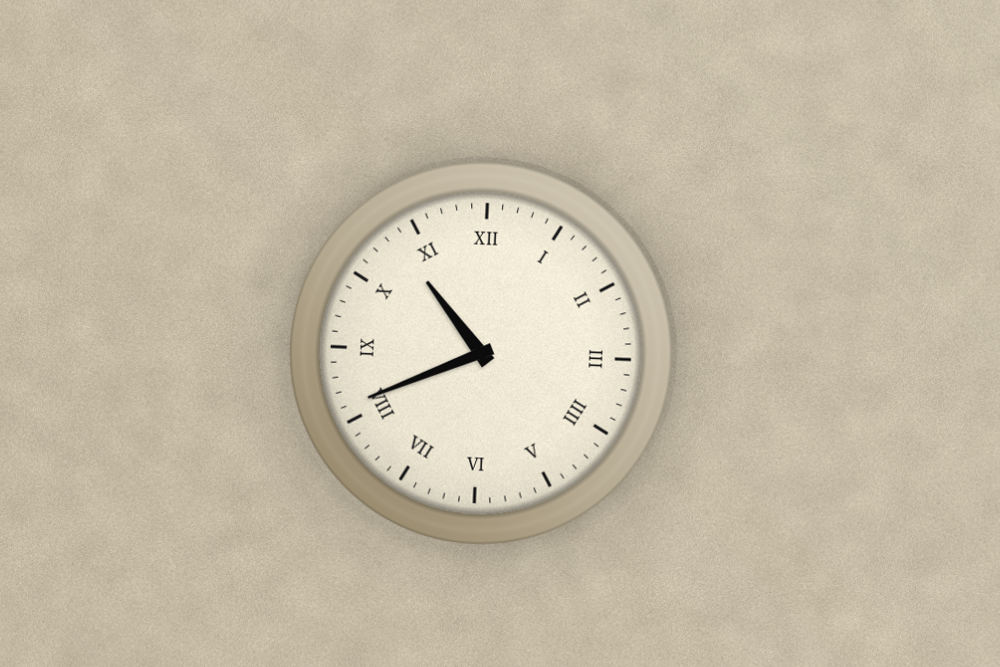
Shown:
10 h 41 min
